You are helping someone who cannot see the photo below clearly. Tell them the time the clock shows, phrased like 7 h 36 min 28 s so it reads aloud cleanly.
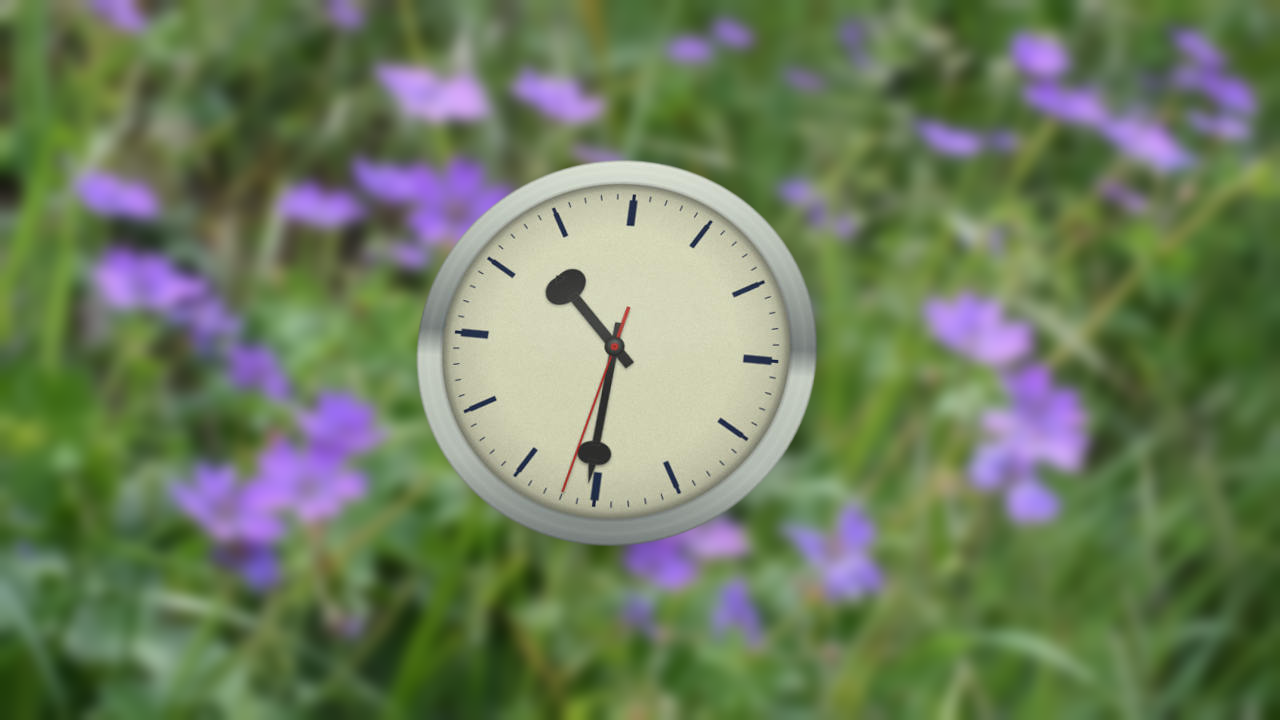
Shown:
10 h 30 min 32 s
